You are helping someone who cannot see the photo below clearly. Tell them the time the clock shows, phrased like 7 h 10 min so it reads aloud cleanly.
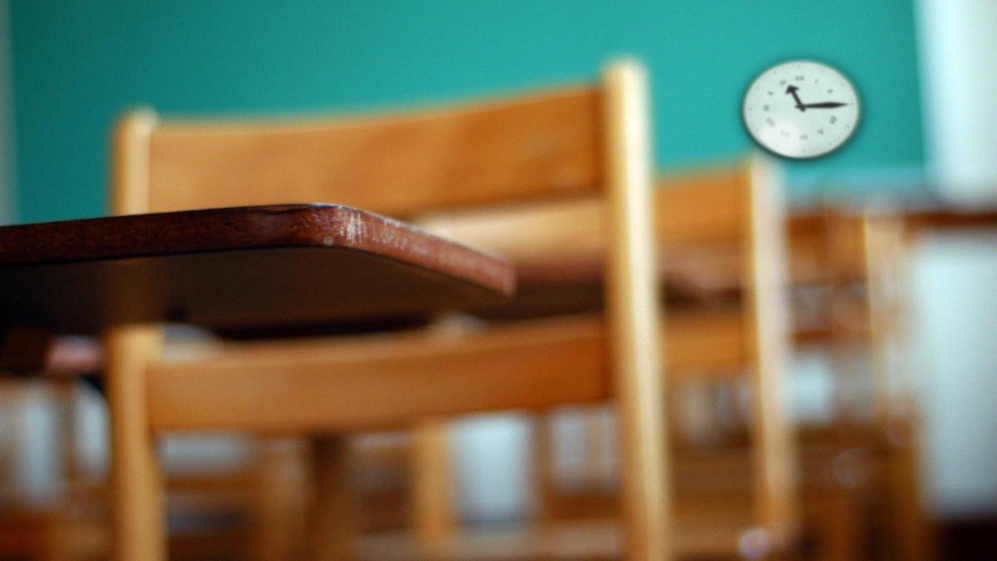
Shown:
11 h 15 min
